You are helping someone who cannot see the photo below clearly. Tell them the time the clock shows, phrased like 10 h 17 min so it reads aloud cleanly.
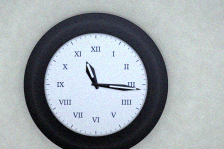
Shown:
11 h 16 min
